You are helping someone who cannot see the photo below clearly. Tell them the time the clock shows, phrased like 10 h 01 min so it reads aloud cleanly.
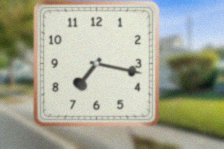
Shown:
7 h 17 min
